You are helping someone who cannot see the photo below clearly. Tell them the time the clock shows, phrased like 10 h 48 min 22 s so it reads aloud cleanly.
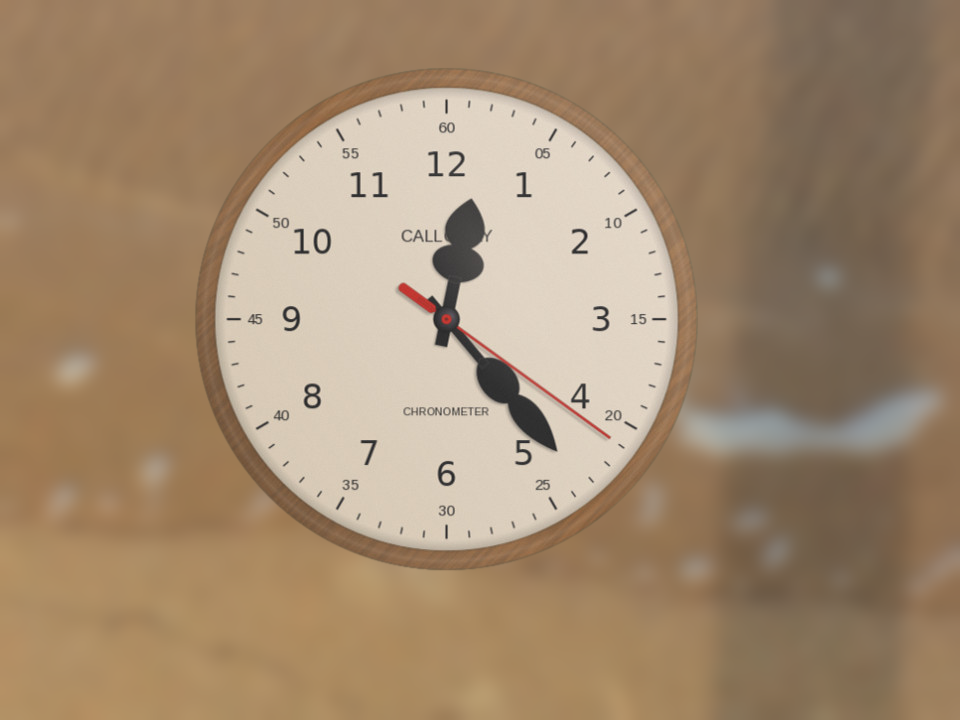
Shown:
12 h 23 min 21 s
